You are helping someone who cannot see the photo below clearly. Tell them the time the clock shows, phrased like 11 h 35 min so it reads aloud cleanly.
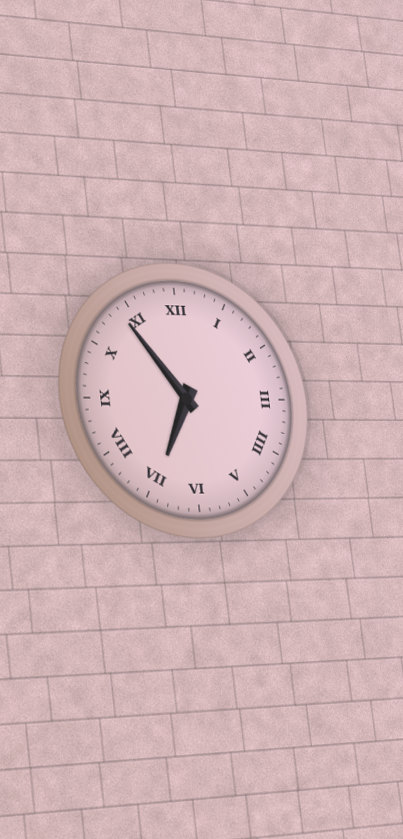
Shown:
6 h 54 min
